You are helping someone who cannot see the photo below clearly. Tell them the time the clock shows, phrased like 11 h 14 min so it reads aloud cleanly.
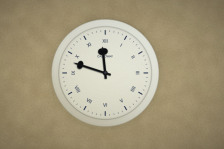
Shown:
11 h 48 min
